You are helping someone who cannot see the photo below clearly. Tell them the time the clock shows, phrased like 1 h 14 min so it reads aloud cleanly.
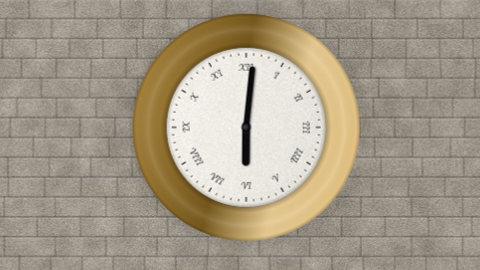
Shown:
6 h 01 min
